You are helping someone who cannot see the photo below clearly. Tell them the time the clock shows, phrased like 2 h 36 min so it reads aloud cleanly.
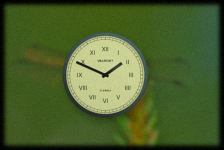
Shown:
1 h 49 min
